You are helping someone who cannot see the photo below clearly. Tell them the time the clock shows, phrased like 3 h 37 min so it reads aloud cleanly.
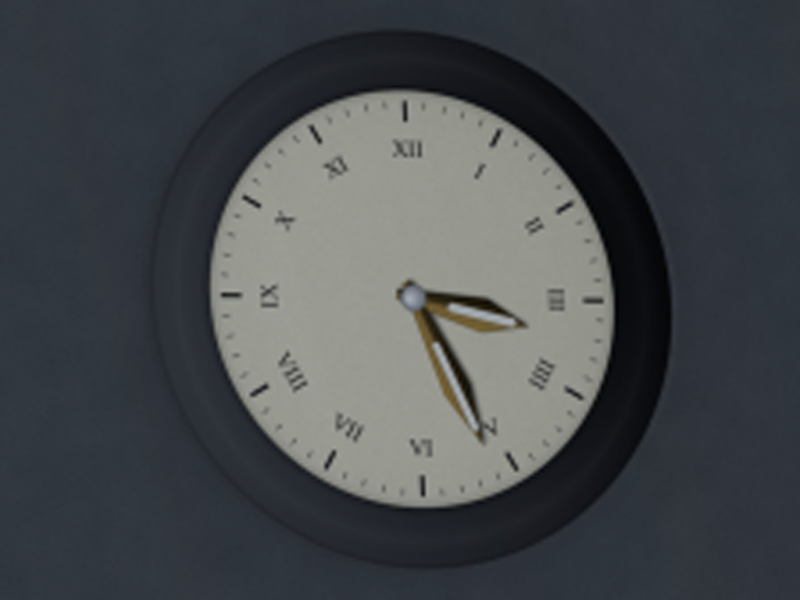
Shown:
3 h 26 min
